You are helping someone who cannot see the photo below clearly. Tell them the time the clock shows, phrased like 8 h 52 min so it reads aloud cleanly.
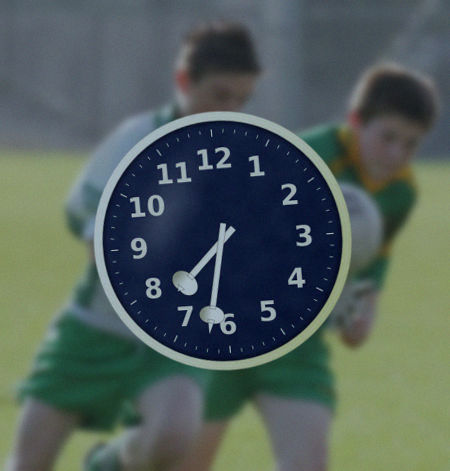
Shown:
7 h 32 min
